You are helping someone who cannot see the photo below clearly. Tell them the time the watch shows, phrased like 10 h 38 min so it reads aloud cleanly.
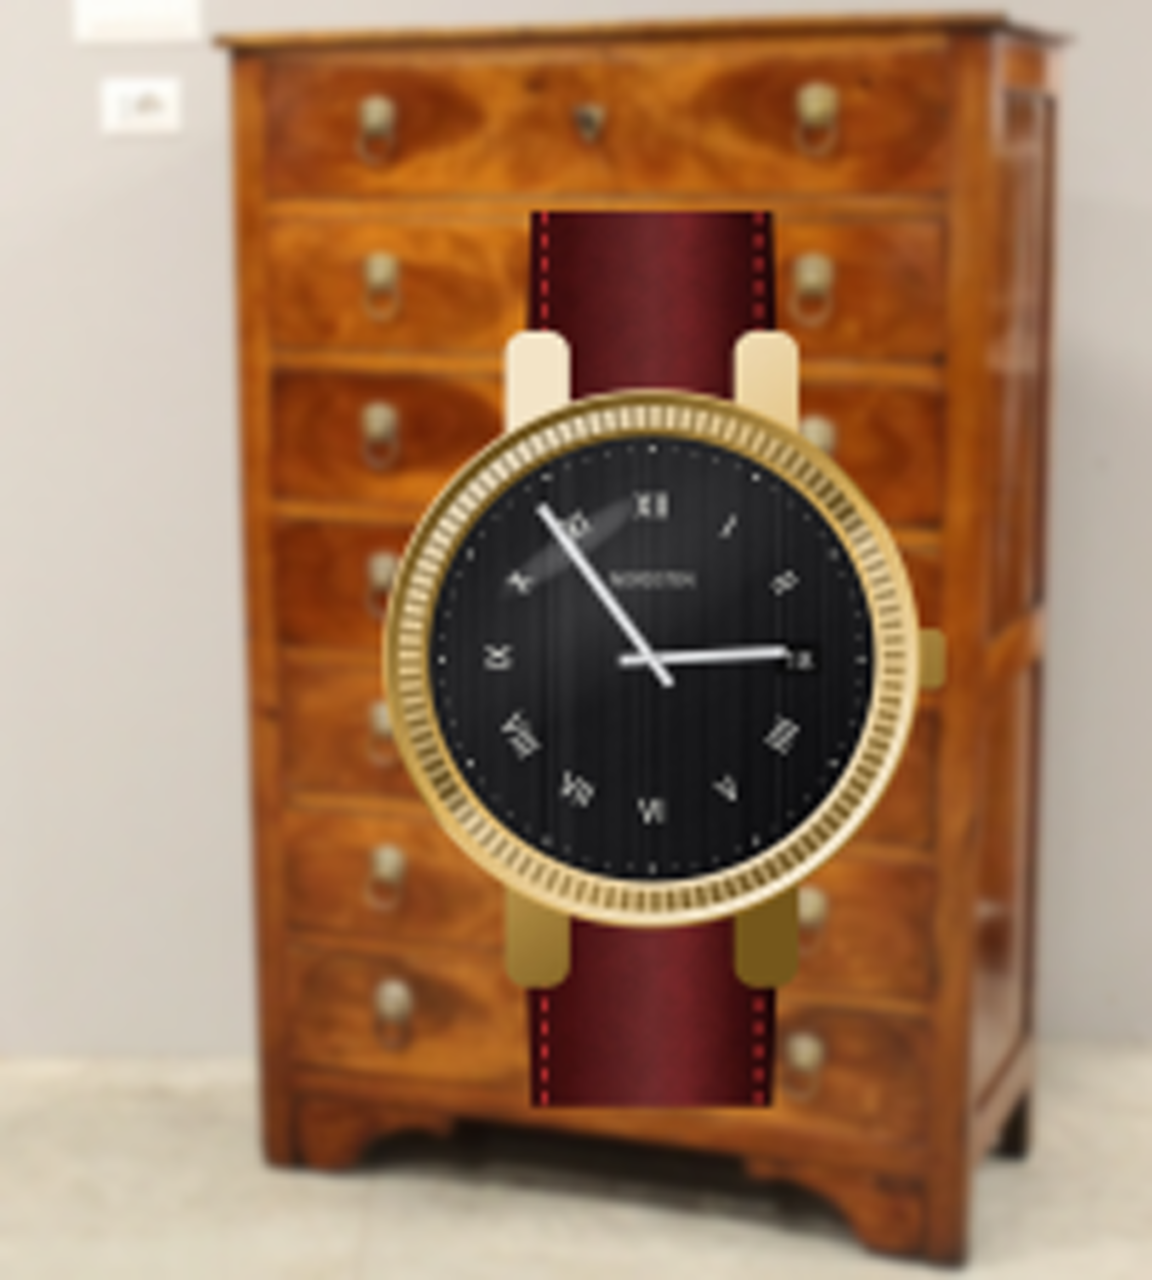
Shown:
2 h 54 min
